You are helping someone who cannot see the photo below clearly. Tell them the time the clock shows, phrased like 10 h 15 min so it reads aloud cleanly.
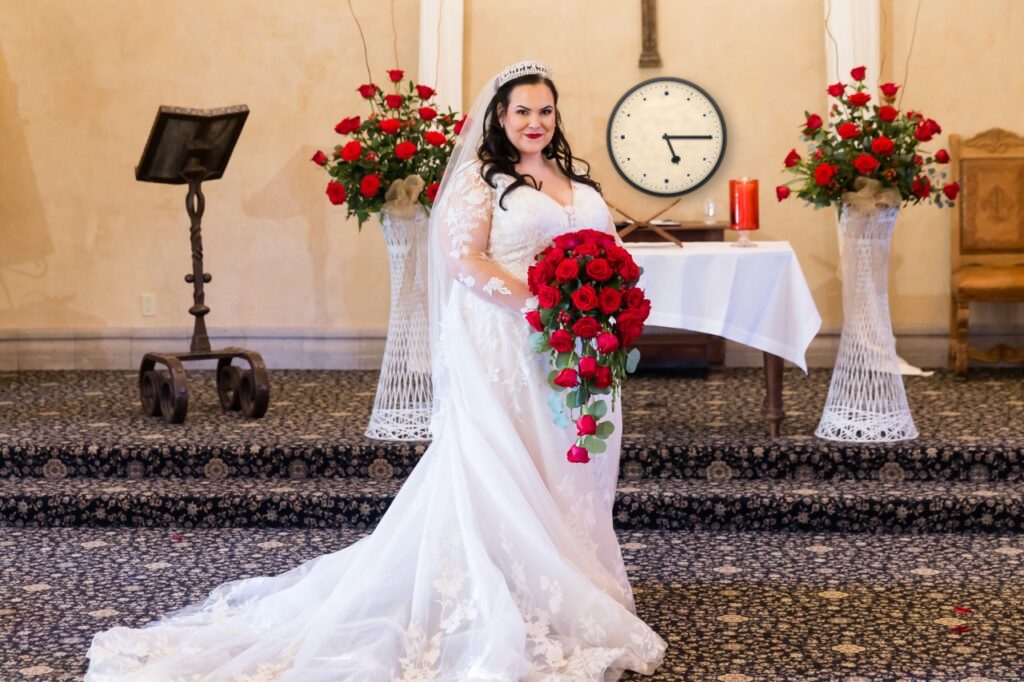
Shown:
5 h 15 min
